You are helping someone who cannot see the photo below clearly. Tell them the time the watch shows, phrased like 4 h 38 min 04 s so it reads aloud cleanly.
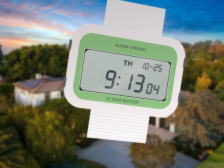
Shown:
9 h 13 min 04 s
